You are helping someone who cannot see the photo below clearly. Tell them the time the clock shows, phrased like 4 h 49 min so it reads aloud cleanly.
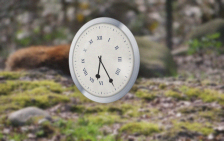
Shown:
6 h 25 min
